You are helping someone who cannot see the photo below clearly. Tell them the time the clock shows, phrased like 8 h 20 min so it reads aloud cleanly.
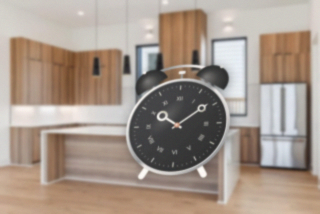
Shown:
10 h 09 min
